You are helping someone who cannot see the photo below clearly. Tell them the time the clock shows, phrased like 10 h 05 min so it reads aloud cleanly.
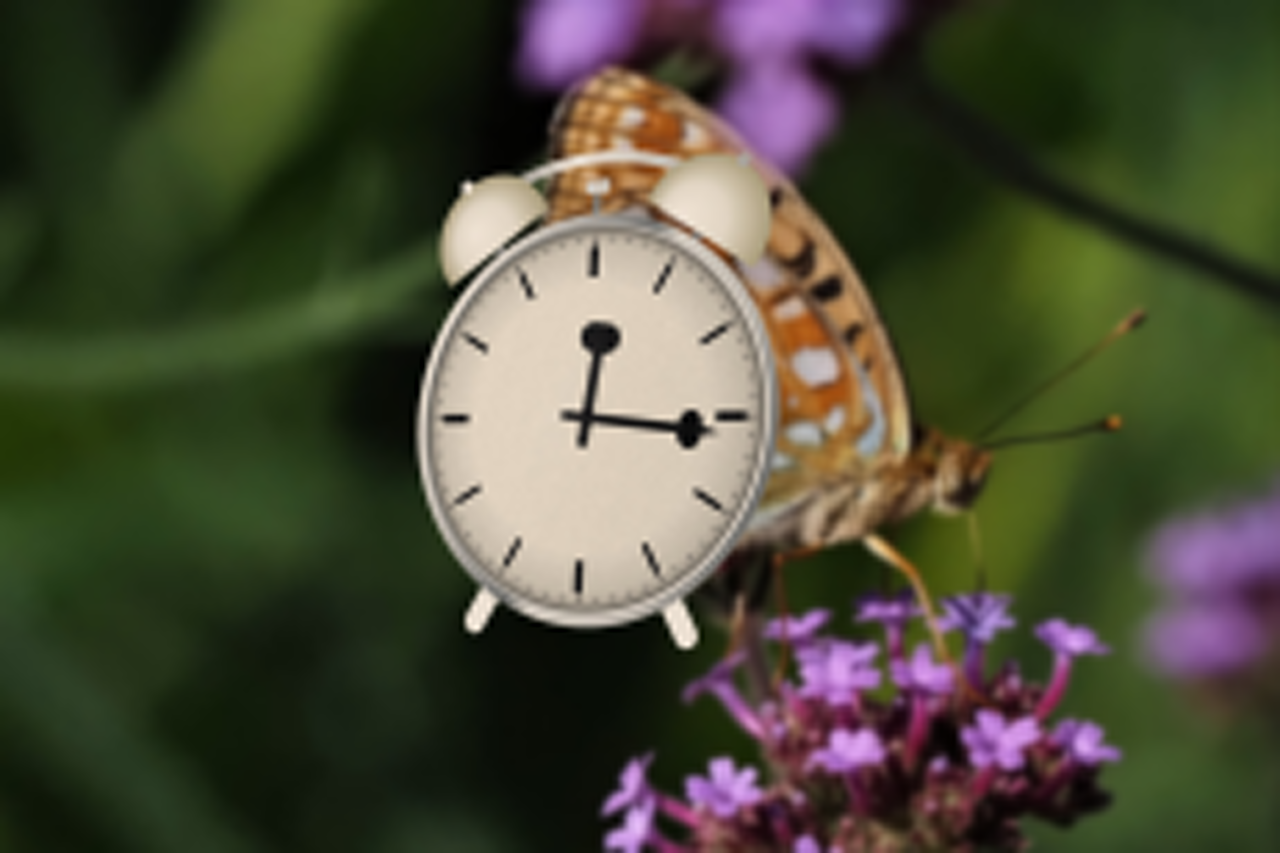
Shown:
12 h 16 min
